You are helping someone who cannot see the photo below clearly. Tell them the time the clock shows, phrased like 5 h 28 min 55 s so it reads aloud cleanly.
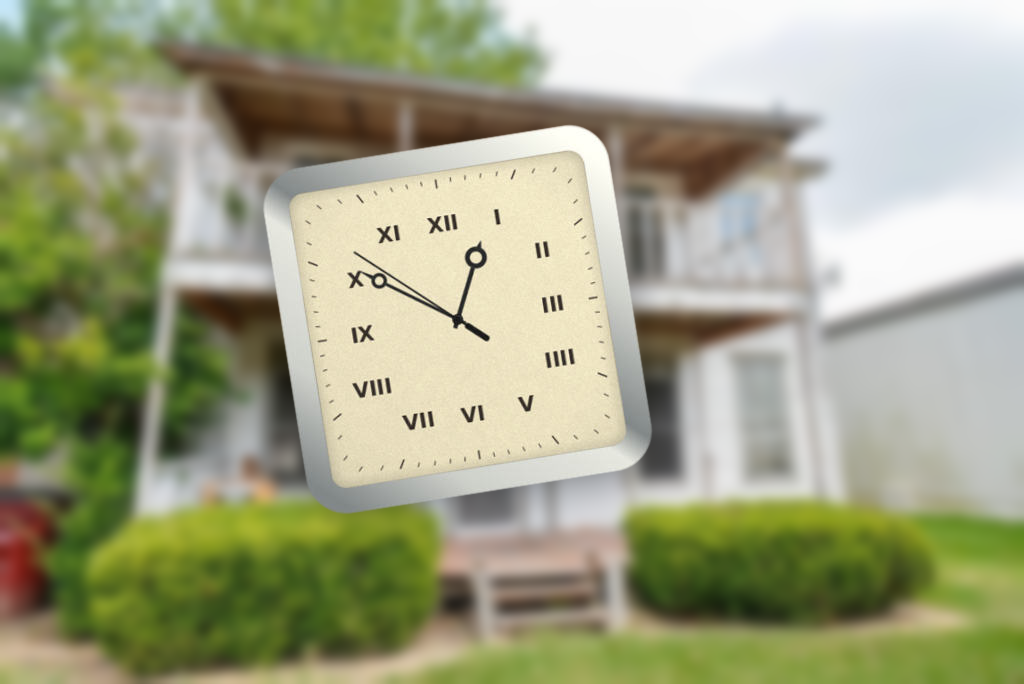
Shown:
12 h 50 min 52 s
